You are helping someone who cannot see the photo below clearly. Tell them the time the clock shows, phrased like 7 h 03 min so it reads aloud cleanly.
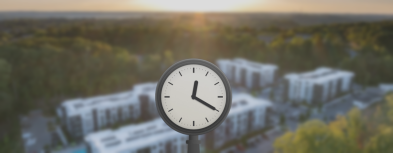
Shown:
12 h 20 min
